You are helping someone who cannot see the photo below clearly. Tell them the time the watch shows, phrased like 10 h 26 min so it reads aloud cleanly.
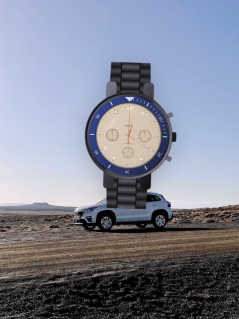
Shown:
12 h 20 min
